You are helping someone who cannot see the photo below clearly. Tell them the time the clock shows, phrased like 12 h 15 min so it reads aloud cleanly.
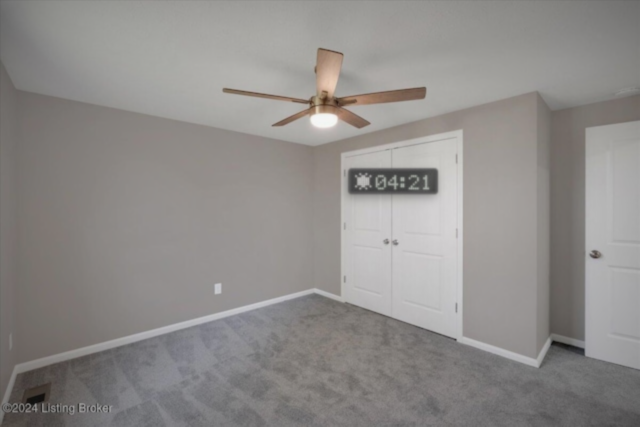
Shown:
4 h 21 min
